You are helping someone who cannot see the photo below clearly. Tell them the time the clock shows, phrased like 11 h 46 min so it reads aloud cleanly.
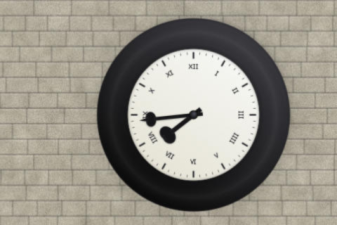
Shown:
7 h 44 min
